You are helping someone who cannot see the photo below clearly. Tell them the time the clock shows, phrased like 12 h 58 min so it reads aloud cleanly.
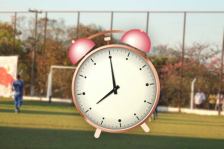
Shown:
8 h 00 min
